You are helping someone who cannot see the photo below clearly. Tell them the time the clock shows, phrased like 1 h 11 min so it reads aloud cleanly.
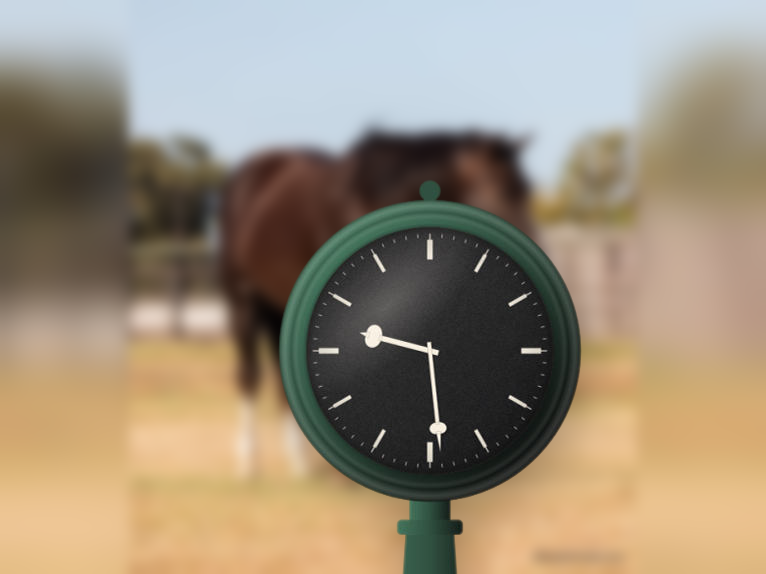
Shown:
9 h 29 min
